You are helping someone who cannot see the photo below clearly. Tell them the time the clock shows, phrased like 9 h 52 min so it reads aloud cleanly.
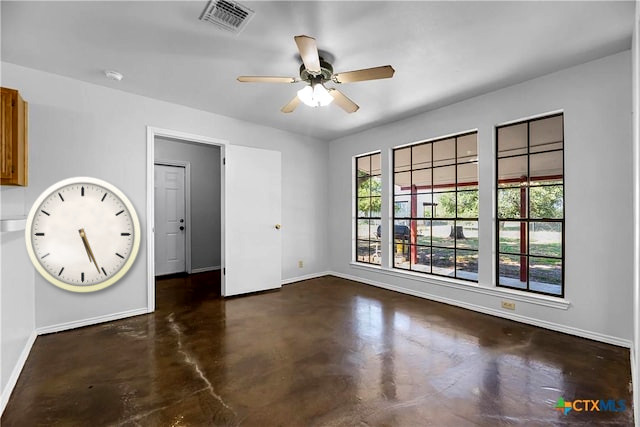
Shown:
5 h 26 min
